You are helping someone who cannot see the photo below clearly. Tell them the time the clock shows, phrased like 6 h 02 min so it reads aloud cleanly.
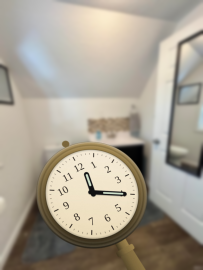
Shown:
12 h 20 min
